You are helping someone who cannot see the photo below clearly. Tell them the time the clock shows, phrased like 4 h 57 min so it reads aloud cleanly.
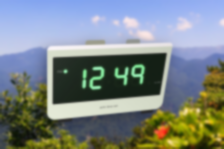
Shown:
12 h 49 min
